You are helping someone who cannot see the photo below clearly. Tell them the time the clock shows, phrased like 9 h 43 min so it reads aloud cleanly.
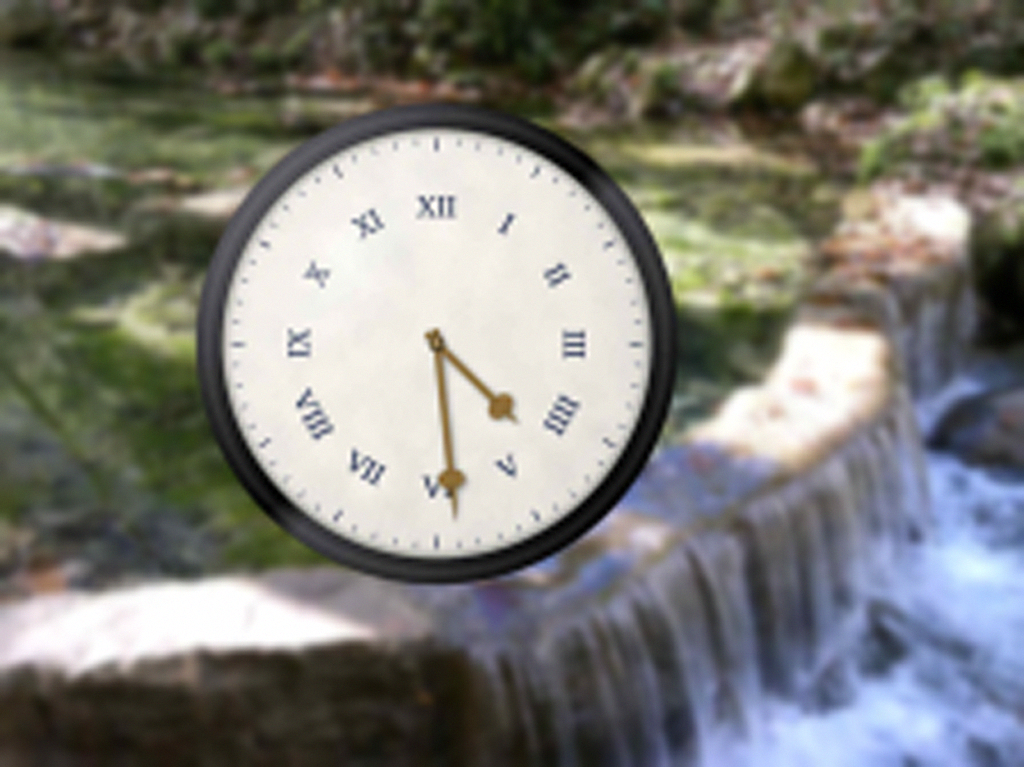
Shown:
4 h 29 min
